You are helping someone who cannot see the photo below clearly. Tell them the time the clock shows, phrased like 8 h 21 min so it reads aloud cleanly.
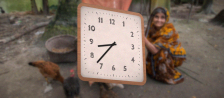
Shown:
8 h 37 min
